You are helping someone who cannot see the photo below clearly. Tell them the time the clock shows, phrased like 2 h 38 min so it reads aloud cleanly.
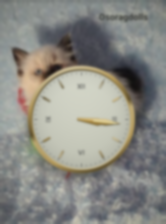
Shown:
3 h 16 min
